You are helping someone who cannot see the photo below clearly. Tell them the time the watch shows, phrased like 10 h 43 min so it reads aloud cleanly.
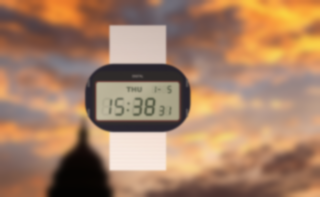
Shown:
15 h 38 min
